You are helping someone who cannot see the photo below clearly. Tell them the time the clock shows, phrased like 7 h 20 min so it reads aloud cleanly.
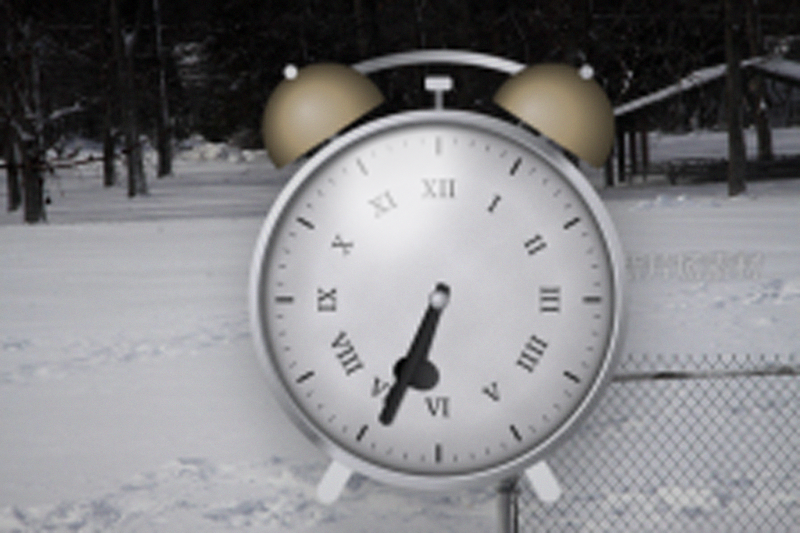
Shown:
6 h 34 min
